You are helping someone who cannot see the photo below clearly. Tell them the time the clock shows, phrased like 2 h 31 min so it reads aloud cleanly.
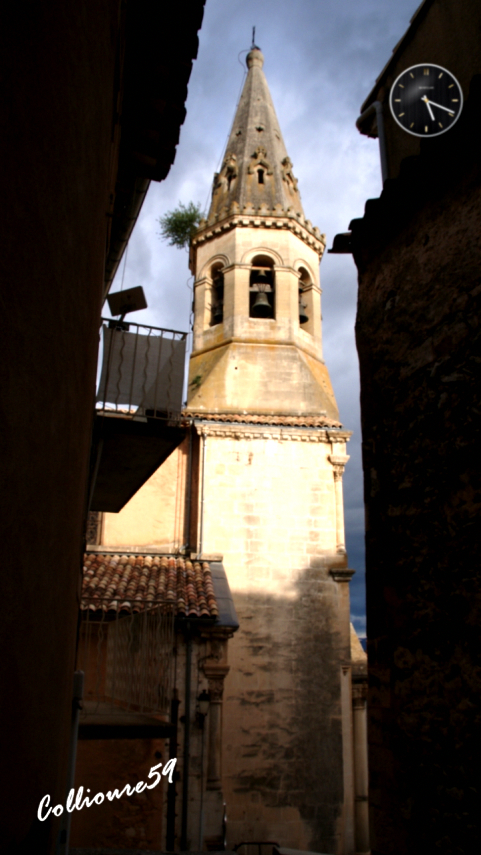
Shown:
5 h 19 min
